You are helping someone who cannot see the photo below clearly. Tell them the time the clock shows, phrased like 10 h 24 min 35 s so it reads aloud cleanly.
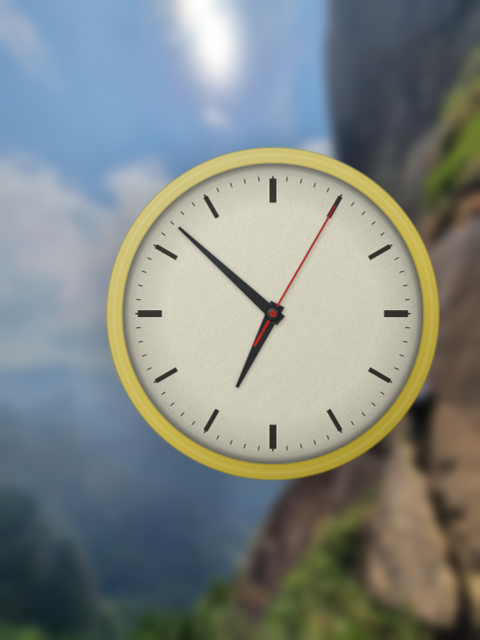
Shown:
6 h 52 min 05 s
